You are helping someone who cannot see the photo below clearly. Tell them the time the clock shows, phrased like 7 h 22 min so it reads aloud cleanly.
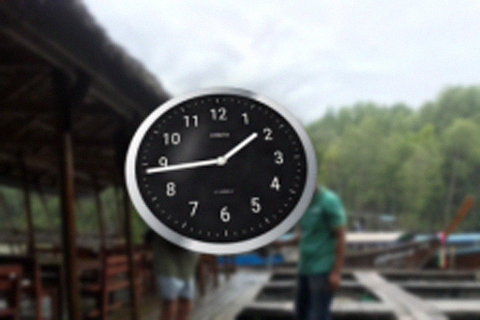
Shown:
1 h 44 min
